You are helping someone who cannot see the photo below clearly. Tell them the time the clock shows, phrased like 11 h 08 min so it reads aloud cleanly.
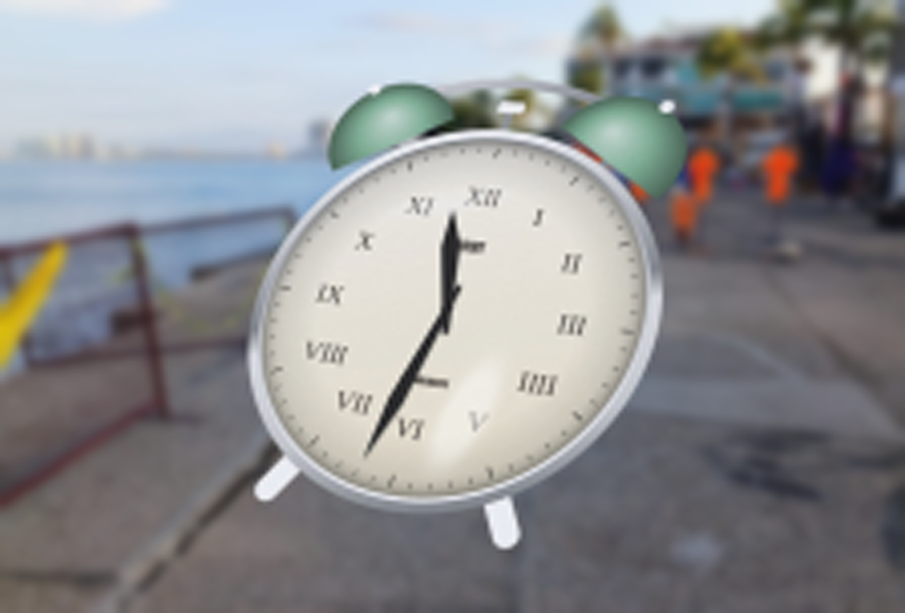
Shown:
11 h 32 min
